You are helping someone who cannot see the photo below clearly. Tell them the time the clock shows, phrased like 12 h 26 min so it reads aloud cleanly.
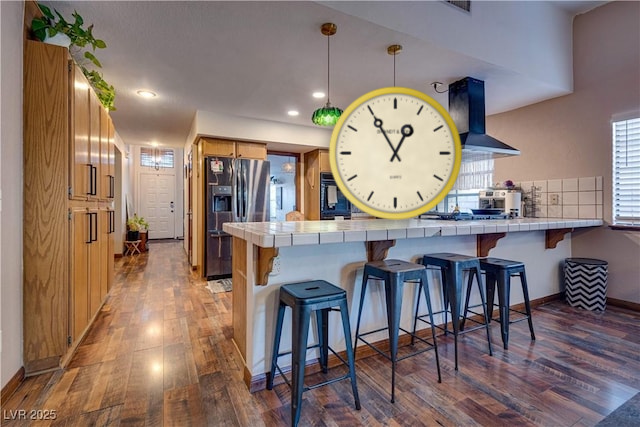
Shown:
12 h 55 min
